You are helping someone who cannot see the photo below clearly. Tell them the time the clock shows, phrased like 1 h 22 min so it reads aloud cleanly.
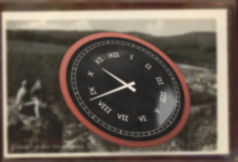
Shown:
10 h 43 min
